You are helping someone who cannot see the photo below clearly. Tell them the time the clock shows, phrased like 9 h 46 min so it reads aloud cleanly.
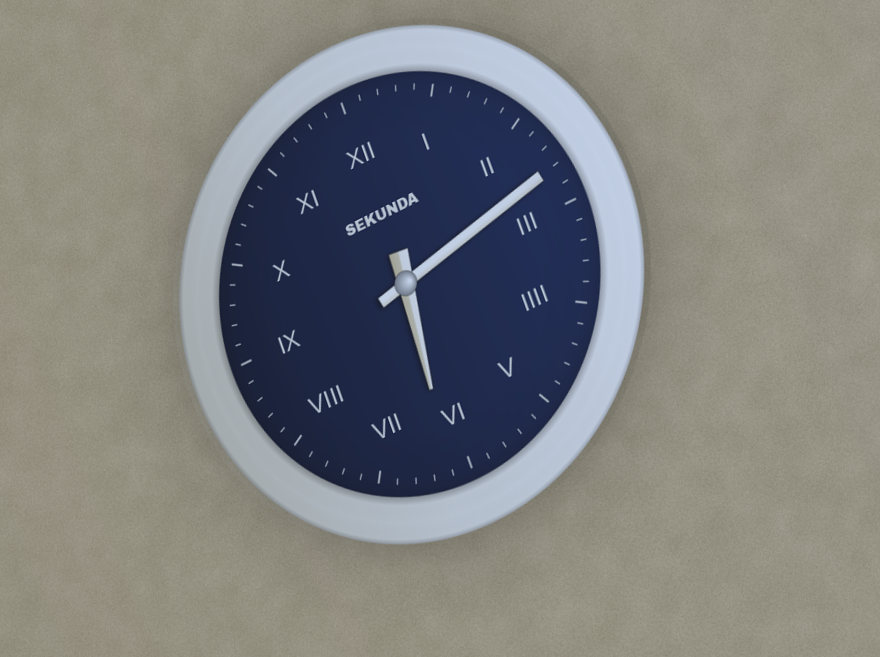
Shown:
6 h 13 min
